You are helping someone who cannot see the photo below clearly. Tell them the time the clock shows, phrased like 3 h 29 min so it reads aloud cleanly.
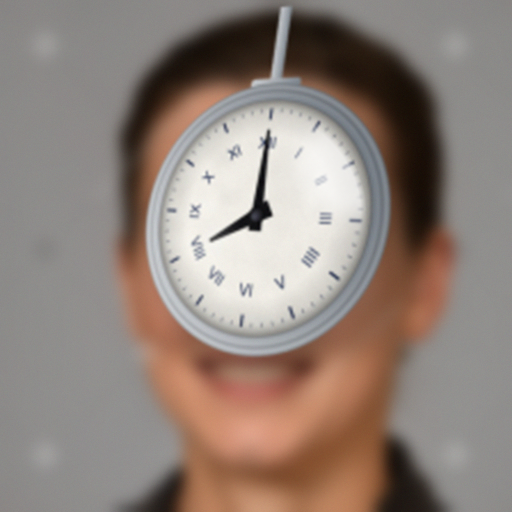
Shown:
8 h 00 min
